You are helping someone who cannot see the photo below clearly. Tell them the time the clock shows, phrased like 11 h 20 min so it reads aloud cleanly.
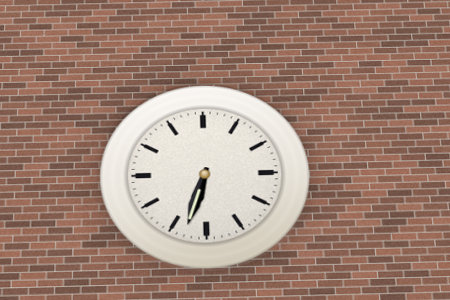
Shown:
6 h 33 min
